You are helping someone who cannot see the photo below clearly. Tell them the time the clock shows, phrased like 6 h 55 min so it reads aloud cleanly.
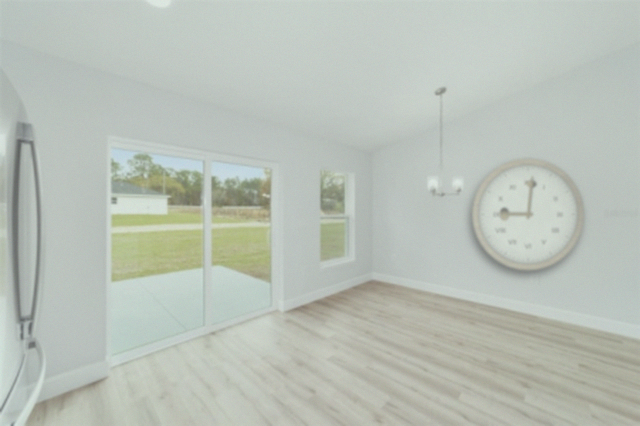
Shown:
9 h 01 min
